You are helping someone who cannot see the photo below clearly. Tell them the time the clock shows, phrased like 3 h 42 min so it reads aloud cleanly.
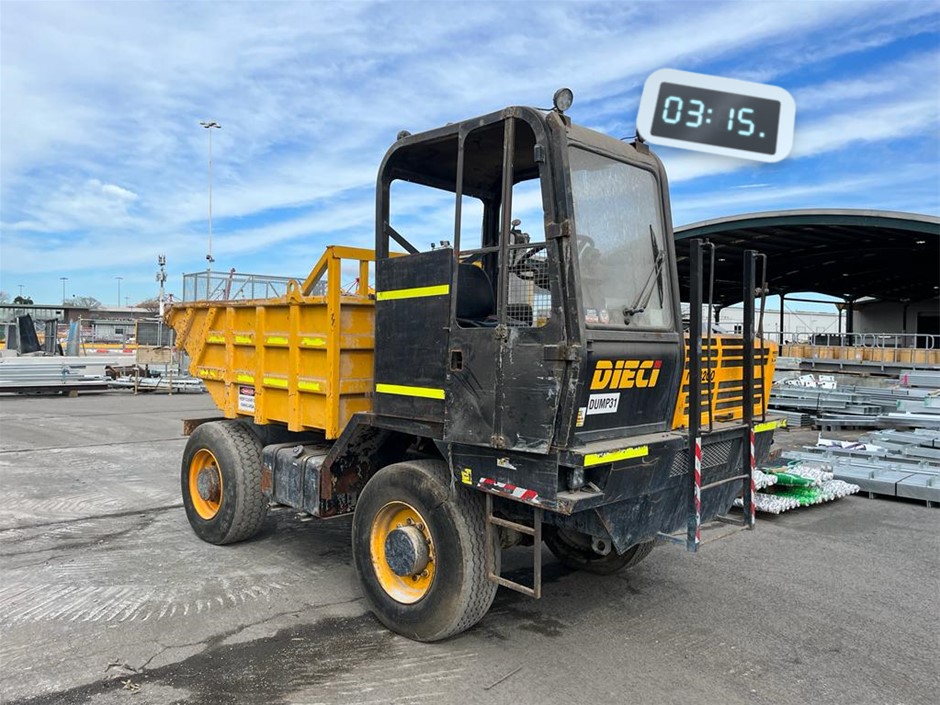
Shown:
3 h 15 min
